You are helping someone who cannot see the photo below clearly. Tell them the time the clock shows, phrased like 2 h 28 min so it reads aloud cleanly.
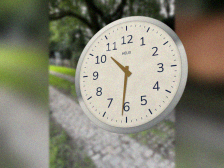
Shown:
10 h 31 min
